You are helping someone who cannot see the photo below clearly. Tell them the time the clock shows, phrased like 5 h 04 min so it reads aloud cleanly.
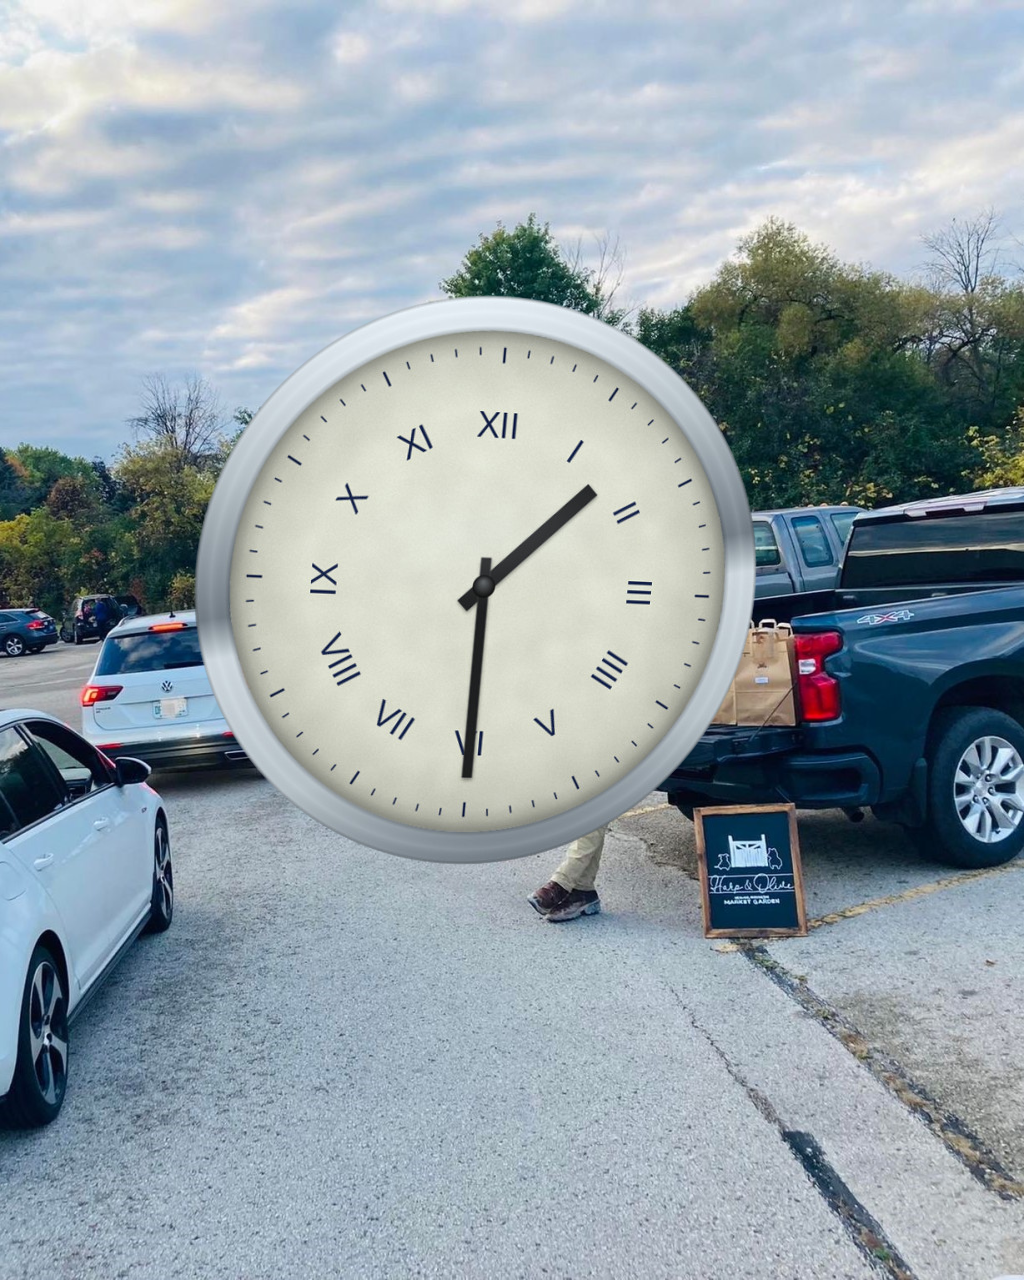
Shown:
1 h 30 min
